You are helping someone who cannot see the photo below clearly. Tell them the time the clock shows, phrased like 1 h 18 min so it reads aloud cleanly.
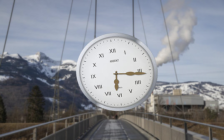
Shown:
6 h 16 min
